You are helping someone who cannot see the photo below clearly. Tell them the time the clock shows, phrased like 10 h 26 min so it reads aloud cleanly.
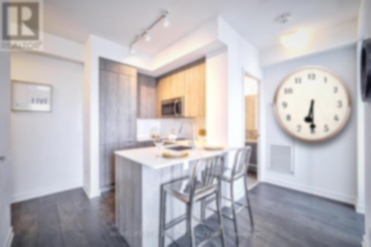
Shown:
6 h 30 min
